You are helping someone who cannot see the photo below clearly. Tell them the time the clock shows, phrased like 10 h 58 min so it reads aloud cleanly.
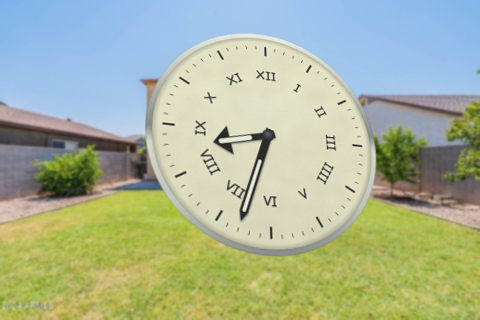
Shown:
8 h 33 min
